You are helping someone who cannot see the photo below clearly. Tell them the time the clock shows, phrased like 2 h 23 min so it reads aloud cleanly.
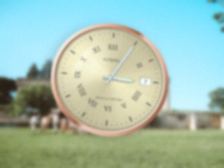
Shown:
3 h 05 min
